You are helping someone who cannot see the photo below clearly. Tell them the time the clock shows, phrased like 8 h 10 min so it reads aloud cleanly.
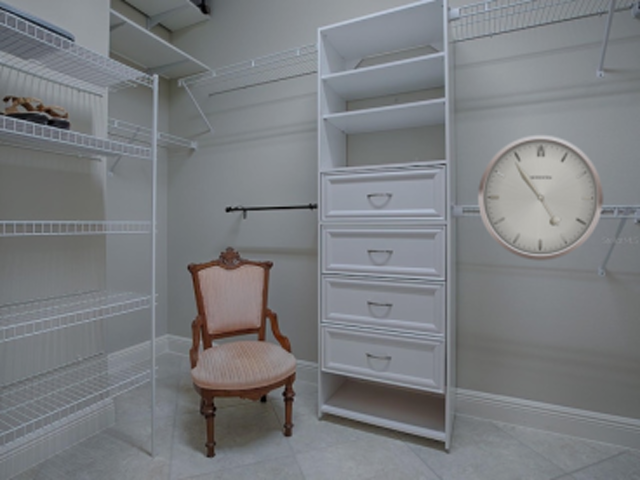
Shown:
4 h 54 min
